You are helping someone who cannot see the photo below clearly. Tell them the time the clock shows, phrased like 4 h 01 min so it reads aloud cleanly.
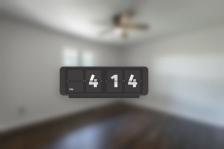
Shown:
4 h 14 min
